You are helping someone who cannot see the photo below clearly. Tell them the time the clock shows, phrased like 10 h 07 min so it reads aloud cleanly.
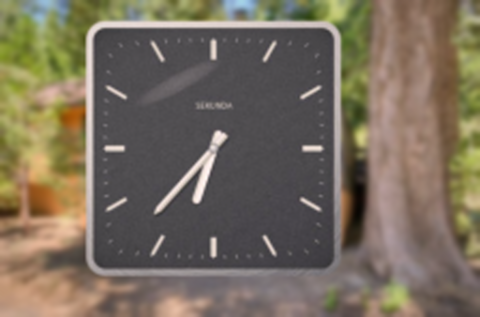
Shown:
6 h 37 min
